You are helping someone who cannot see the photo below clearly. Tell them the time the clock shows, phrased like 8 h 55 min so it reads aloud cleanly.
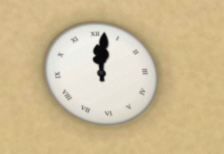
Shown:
12 h 02 min
